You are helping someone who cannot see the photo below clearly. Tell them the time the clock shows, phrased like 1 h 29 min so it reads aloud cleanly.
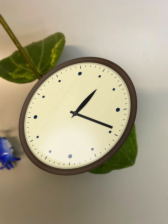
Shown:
1 h 19 min
